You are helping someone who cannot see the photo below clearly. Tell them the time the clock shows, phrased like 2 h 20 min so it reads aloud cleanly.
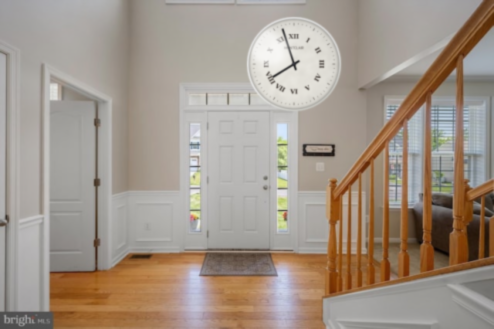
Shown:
7 h 57 min
